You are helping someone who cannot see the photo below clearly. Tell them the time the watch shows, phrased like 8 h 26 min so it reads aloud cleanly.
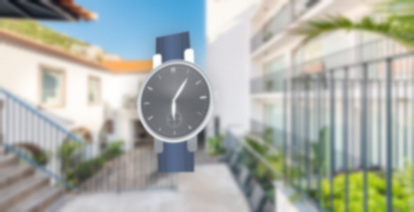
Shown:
6 h 06 min
